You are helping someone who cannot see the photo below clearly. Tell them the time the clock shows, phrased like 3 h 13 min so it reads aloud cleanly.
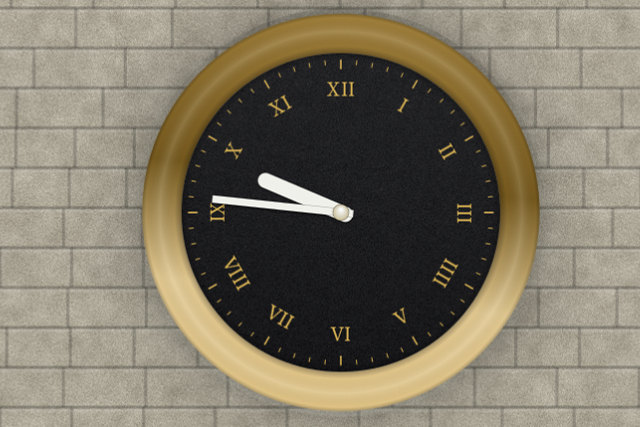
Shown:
9 h 46 min
